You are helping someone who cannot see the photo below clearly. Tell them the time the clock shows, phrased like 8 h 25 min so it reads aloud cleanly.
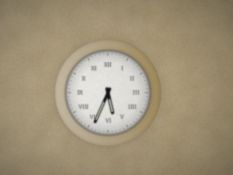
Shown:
5 h 34 min
